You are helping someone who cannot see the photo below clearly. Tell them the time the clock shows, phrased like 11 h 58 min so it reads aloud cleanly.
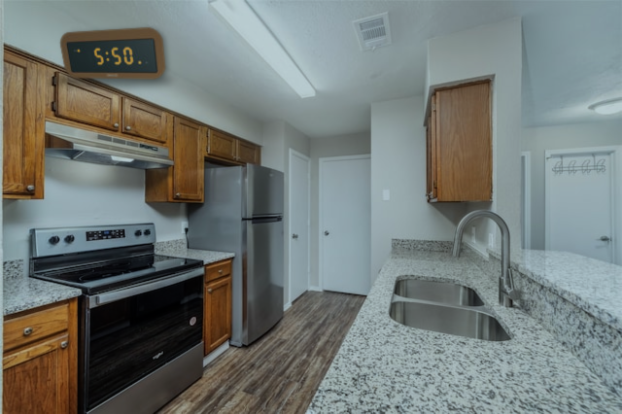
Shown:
5 h 50 min
